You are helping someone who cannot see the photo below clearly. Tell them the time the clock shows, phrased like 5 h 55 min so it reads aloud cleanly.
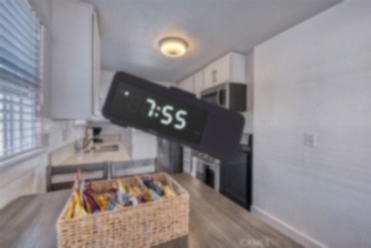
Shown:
7 h 55 min
